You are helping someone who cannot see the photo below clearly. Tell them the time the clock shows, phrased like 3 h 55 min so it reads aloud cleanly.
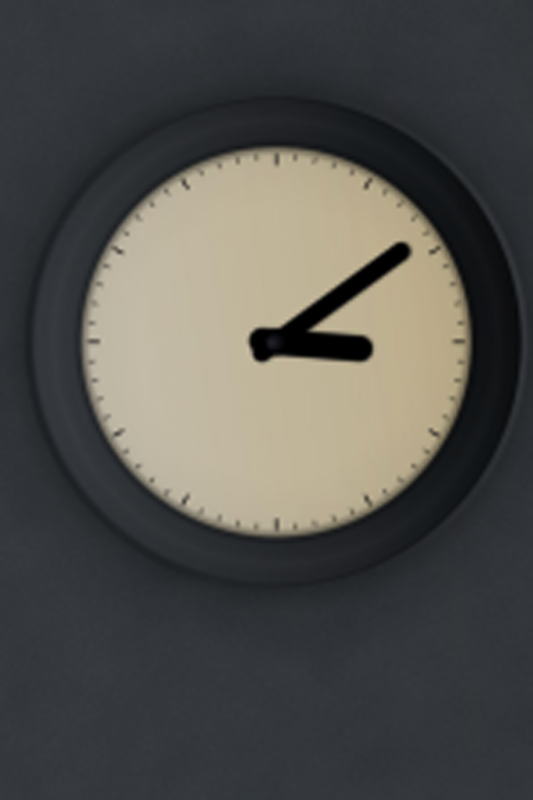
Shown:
3 h 09 min
